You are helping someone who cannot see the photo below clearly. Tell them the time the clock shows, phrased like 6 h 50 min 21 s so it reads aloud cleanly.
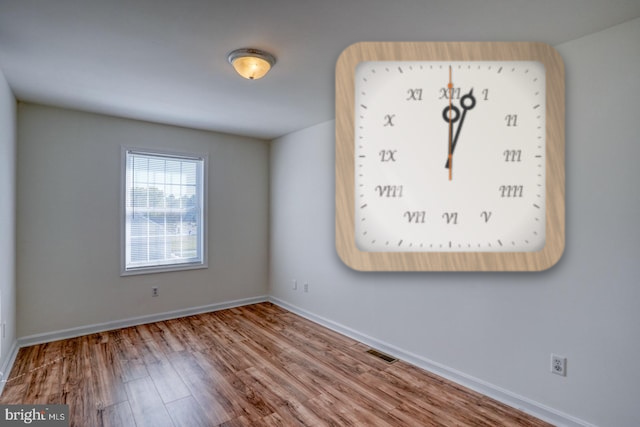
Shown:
12 h 03 min 00 s
